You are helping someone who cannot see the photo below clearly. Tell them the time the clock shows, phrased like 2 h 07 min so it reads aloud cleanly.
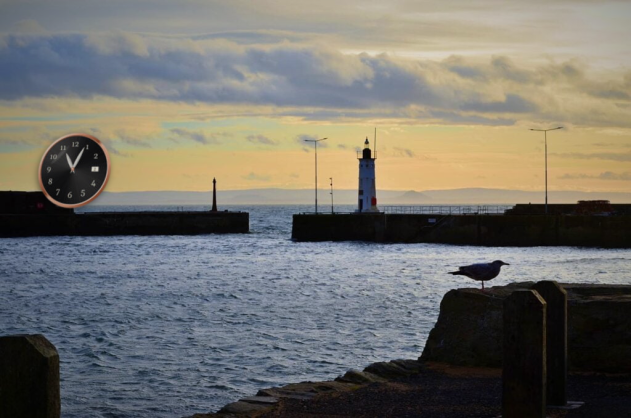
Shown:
11 h 04 min
